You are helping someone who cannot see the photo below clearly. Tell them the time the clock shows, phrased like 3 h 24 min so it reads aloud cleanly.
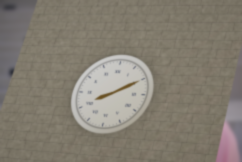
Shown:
8 h 10 min
